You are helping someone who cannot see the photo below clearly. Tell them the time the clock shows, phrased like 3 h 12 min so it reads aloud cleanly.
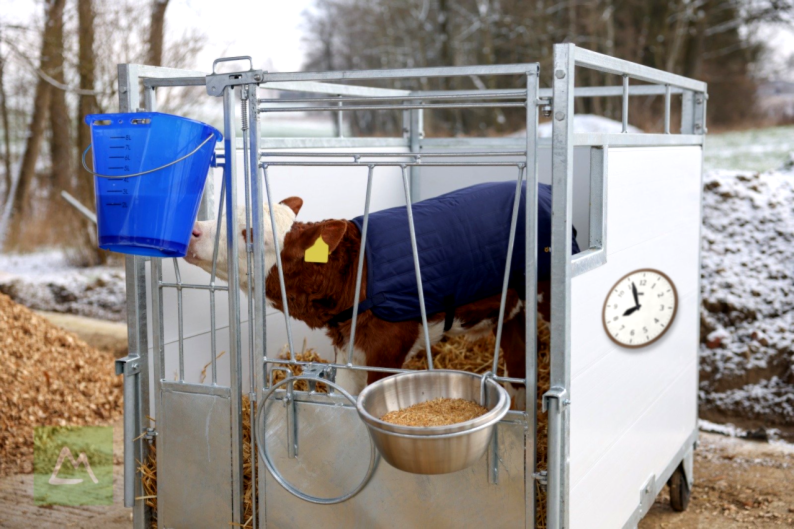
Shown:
7 h 56 min
